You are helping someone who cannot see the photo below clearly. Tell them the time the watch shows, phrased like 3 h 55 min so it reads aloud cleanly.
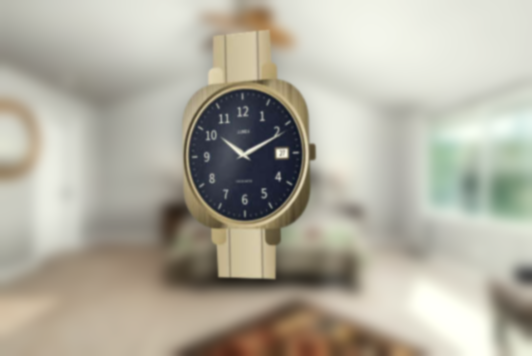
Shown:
10 h 11 min
